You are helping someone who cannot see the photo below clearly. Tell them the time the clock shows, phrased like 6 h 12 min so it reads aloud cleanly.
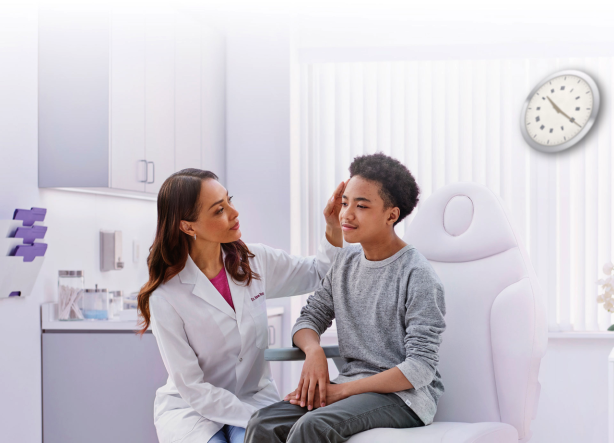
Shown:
10 h 20 min
